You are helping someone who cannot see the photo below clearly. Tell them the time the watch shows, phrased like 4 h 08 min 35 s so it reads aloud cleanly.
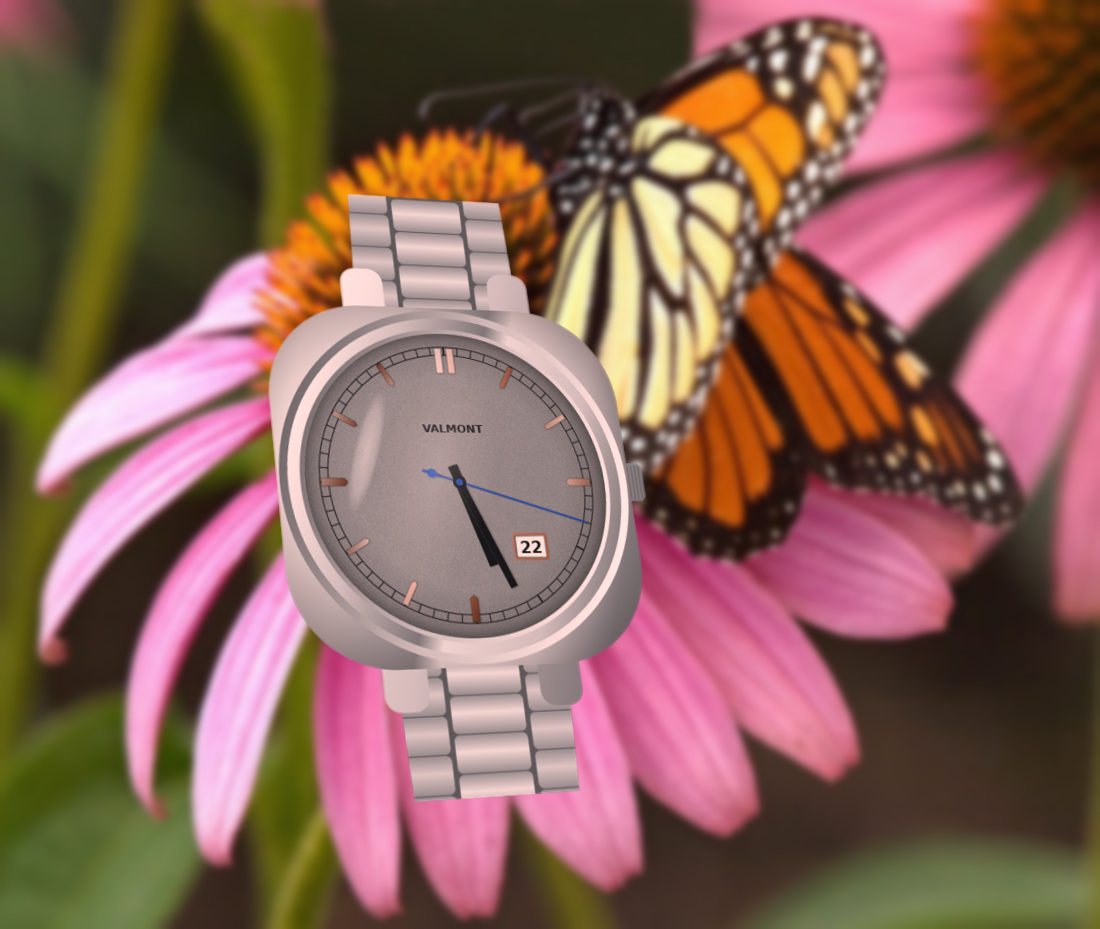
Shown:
5 h 26 min 18 s
